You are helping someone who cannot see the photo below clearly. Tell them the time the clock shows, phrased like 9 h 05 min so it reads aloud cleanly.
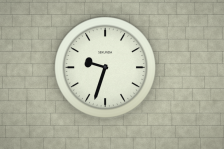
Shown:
9 h 33 min
